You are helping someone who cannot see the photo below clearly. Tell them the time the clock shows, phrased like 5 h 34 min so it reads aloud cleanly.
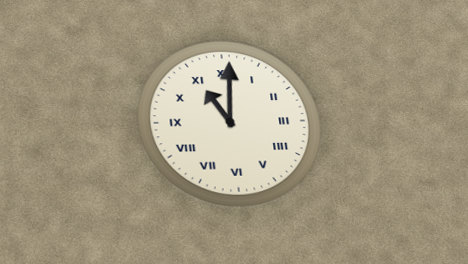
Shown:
11 h 01 min
